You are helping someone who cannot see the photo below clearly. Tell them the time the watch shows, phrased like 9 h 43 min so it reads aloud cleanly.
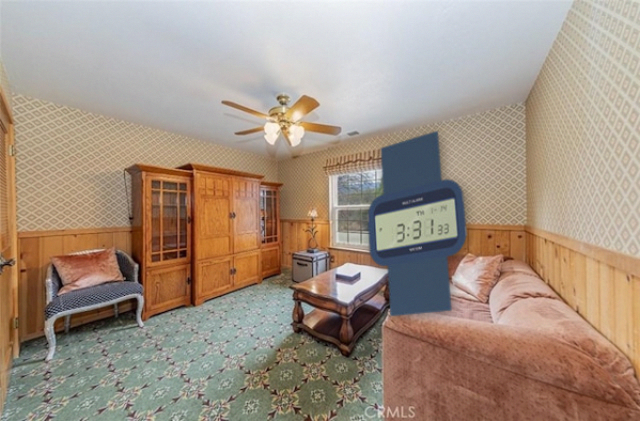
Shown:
3 h 31 min
